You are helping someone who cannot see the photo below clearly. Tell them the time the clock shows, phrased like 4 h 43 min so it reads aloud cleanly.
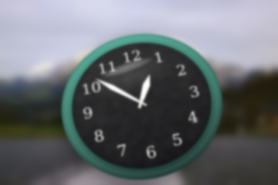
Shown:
12 h 52 min
